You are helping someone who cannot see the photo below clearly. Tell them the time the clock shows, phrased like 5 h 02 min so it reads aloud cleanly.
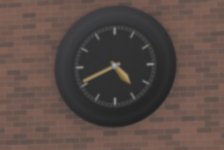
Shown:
4 h 41 min
